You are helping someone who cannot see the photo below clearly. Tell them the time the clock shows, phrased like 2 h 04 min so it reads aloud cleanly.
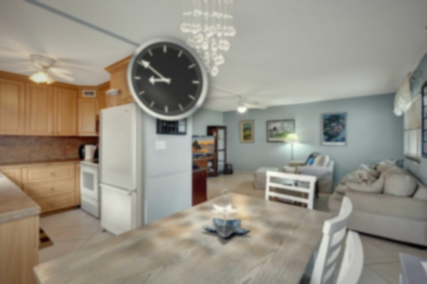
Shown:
8 h 51 min
